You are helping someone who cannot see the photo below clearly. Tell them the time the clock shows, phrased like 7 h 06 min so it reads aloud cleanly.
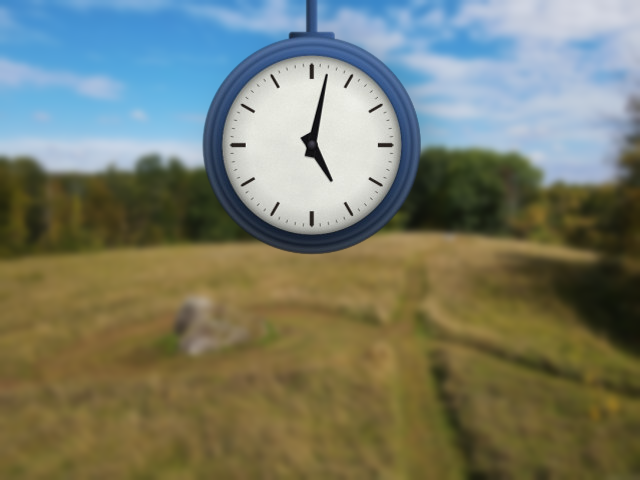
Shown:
5 h 02 min
